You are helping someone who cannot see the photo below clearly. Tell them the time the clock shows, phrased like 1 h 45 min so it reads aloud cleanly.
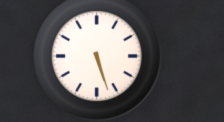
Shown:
5 h 27 min
